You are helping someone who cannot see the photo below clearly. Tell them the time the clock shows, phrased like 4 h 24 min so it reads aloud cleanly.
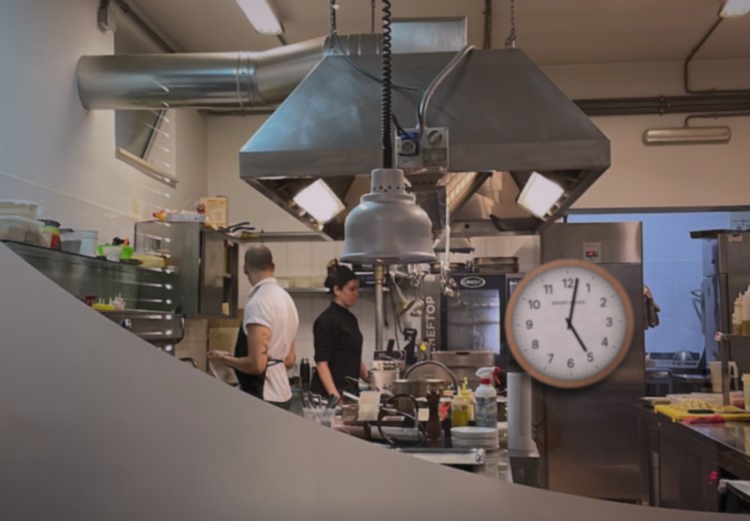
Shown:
5 h 02 min
